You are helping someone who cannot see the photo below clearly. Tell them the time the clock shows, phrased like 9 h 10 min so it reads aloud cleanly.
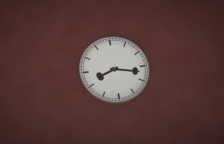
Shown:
8 h 17 min
